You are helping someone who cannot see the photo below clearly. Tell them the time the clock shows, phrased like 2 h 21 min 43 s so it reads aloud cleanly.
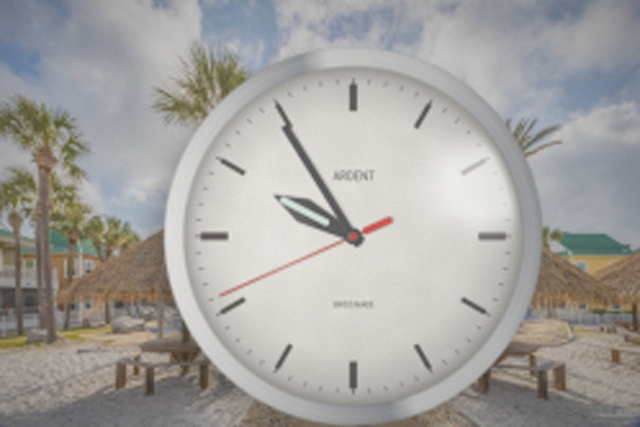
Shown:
9 h 54 min 41 s
